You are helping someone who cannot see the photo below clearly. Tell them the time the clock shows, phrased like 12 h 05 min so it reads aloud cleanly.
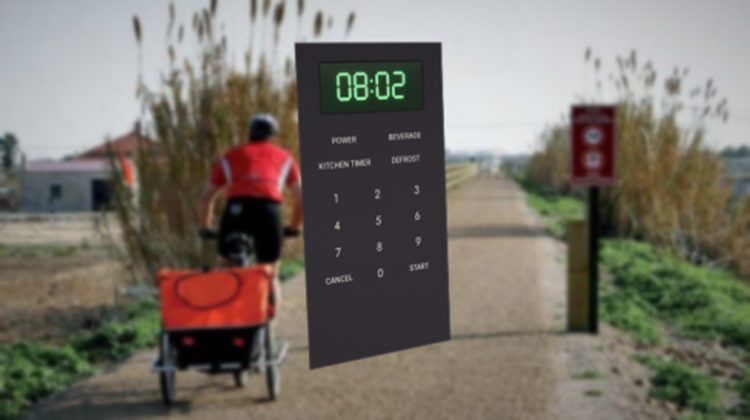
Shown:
8 h 02 min
